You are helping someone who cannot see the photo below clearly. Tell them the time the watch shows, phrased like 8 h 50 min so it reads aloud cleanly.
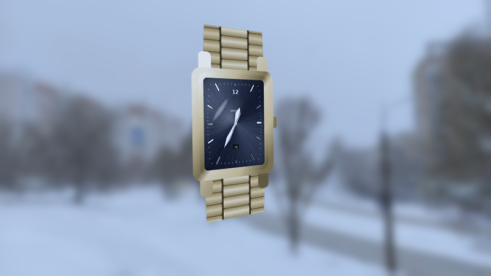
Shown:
12 h 35 min
